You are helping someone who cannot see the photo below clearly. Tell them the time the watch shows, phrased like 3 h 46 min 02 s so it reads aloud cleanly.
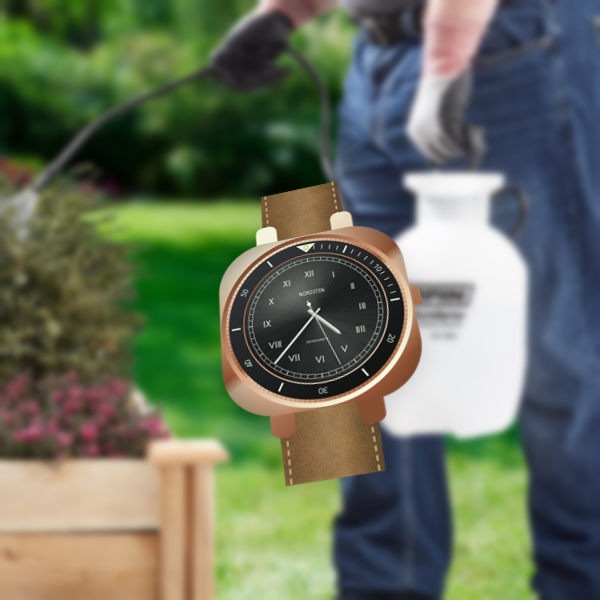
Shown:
4 h 37 min 27 s
